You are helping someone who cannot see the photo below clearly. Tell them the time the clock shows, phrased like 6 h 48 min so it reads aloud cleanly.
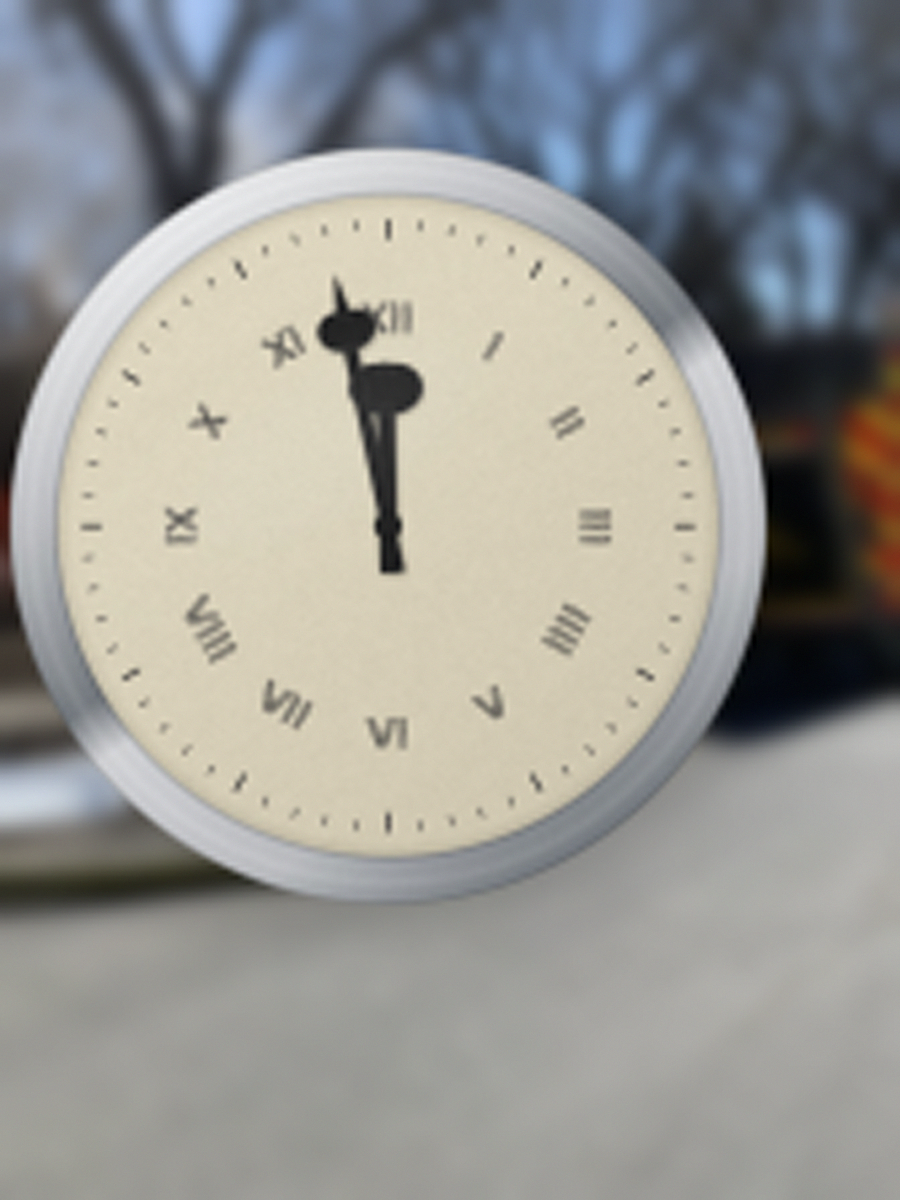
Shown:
11 h 58 min
